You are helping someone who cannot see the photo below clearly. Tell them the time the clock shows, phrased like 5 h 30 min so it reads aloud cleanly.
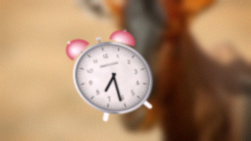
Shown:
7 h 31 min
